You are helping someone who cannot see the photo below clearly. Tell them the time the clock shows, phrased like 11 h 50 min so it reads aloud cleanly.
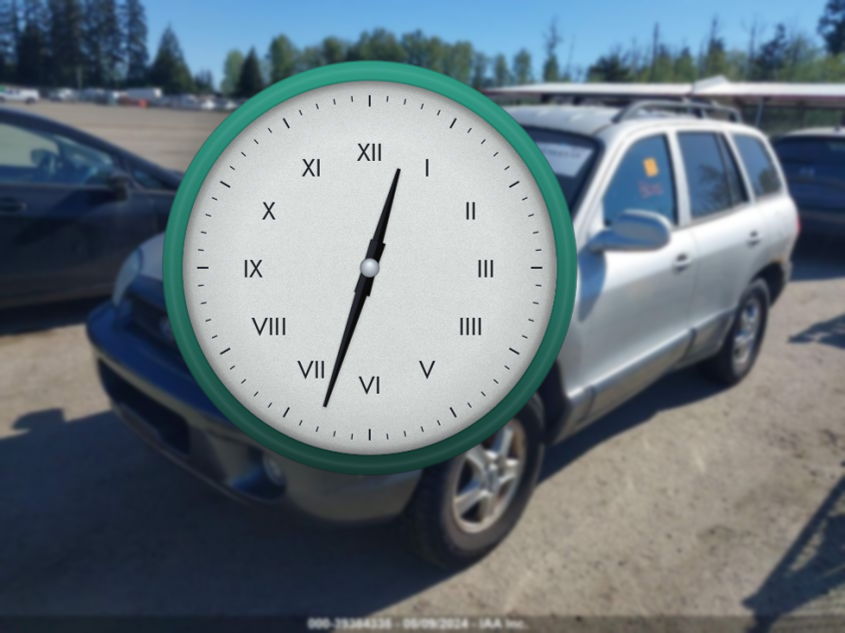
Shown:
12 h 33 min
